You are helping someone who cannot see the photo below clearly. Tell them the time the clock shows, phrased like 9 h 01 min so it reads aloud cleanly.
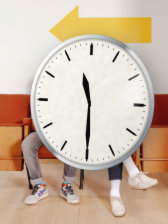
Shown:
11 h 30 min
